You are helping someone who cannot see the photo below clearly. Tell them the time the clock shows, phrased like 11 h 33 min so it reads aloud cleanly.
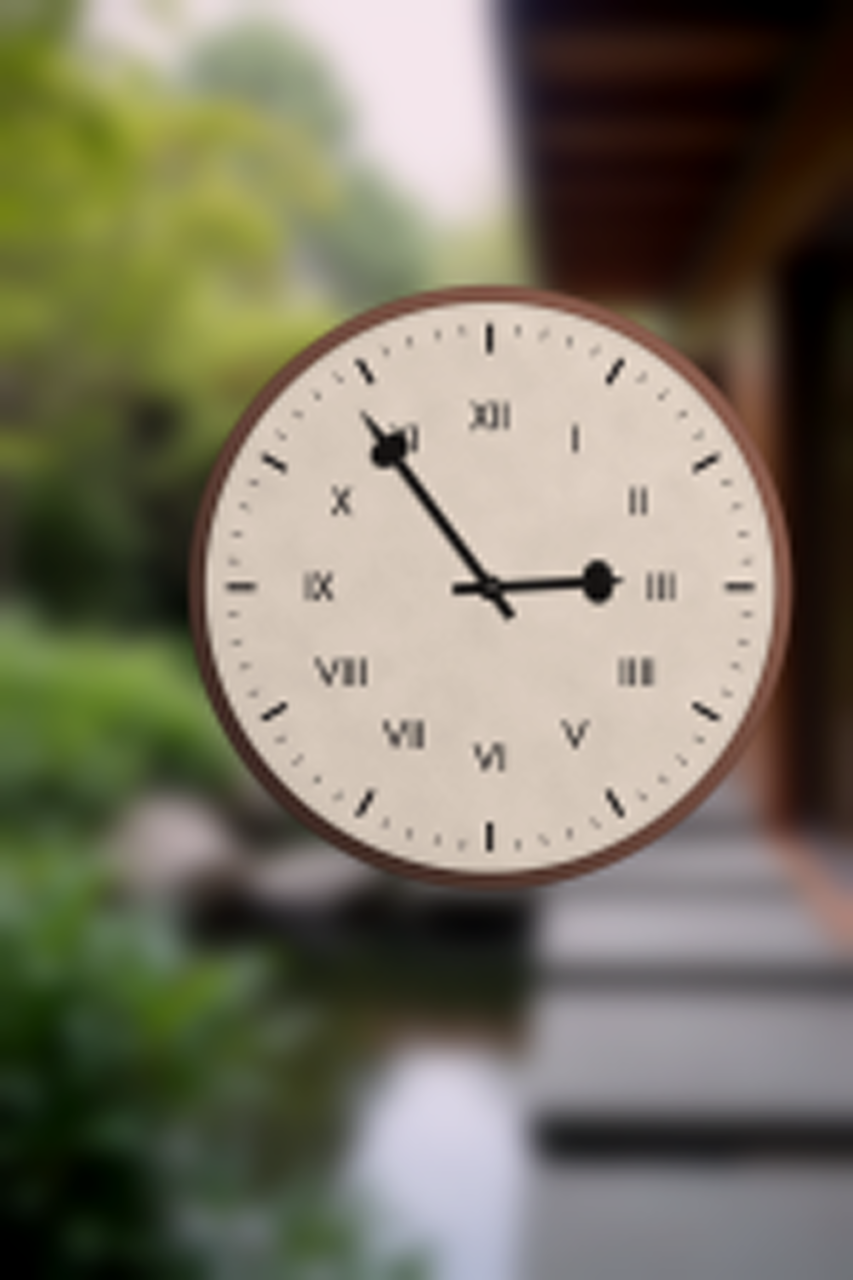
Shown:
2 h 54 min
